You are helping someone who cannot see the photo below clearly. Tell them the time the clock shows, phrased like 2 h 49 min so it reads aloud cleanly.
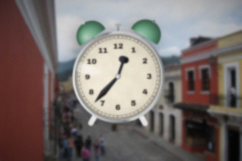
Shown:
12 h 37 min
